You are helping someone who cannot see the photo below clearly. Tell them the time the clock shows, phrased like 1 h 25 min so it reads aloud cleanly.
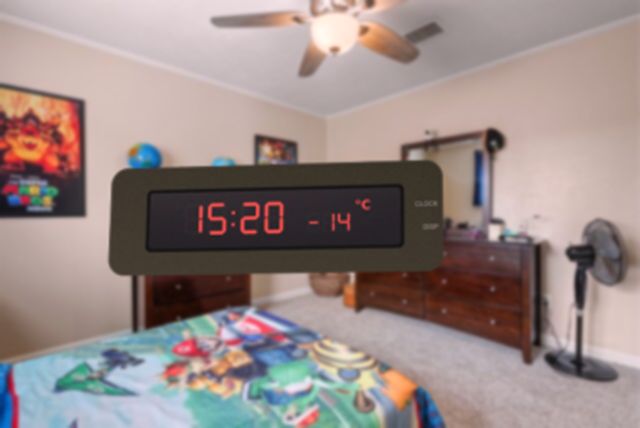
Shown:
15 h 20 min
